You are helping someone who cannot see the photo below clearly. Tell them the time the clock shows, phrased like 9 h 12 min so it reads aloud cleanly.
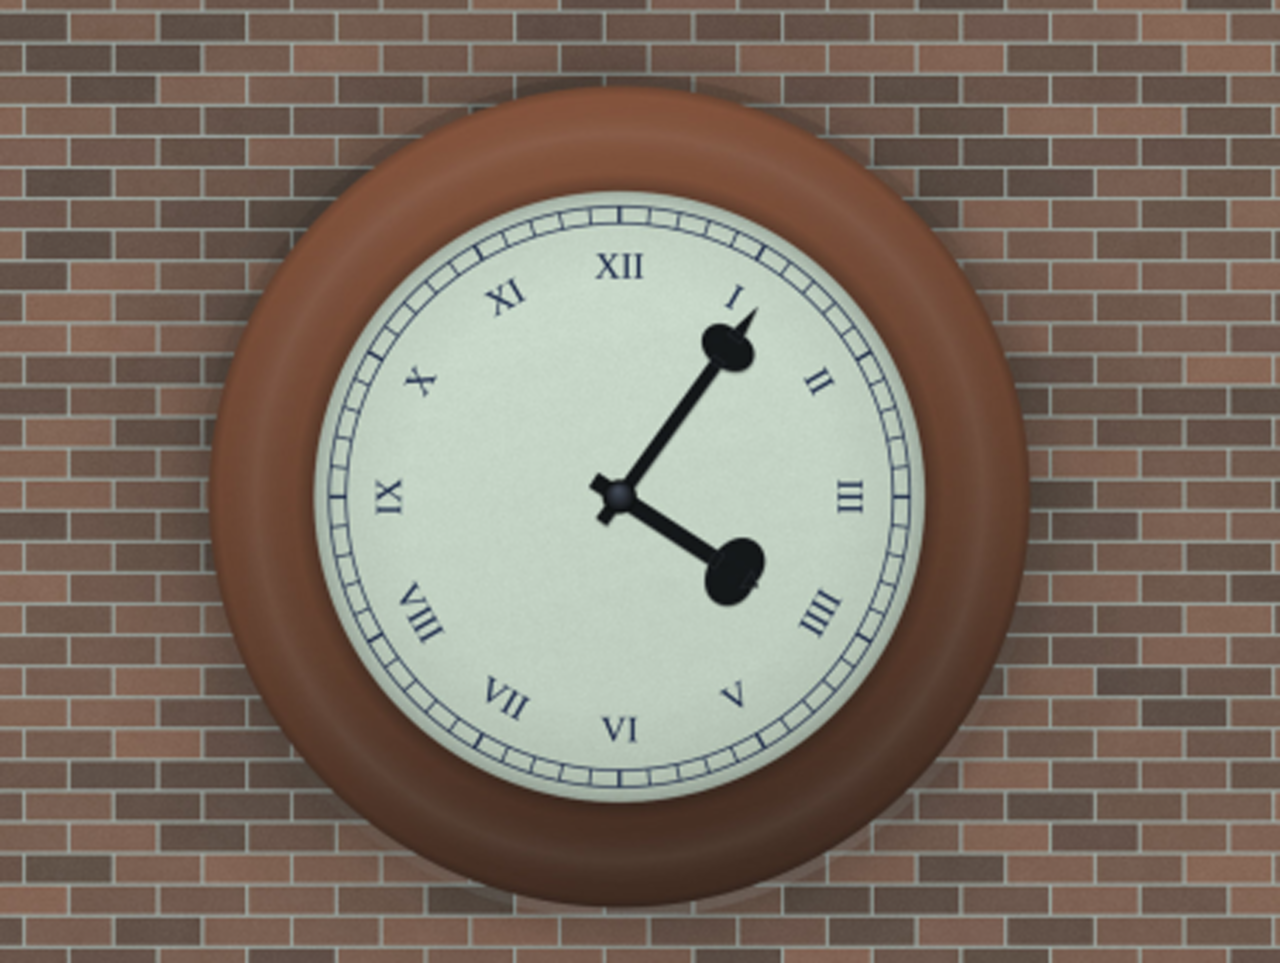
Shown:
4 h 06 min
